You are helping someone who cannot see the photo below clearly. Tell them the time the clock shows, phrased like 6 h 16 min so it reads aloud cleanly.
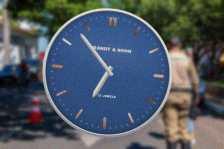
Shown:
6 h 53 min
